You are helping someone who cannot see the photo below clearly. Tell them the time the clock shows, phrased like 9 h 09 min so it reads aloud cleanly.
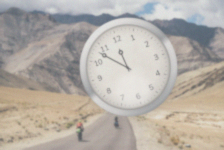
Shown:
11 h 53 min
